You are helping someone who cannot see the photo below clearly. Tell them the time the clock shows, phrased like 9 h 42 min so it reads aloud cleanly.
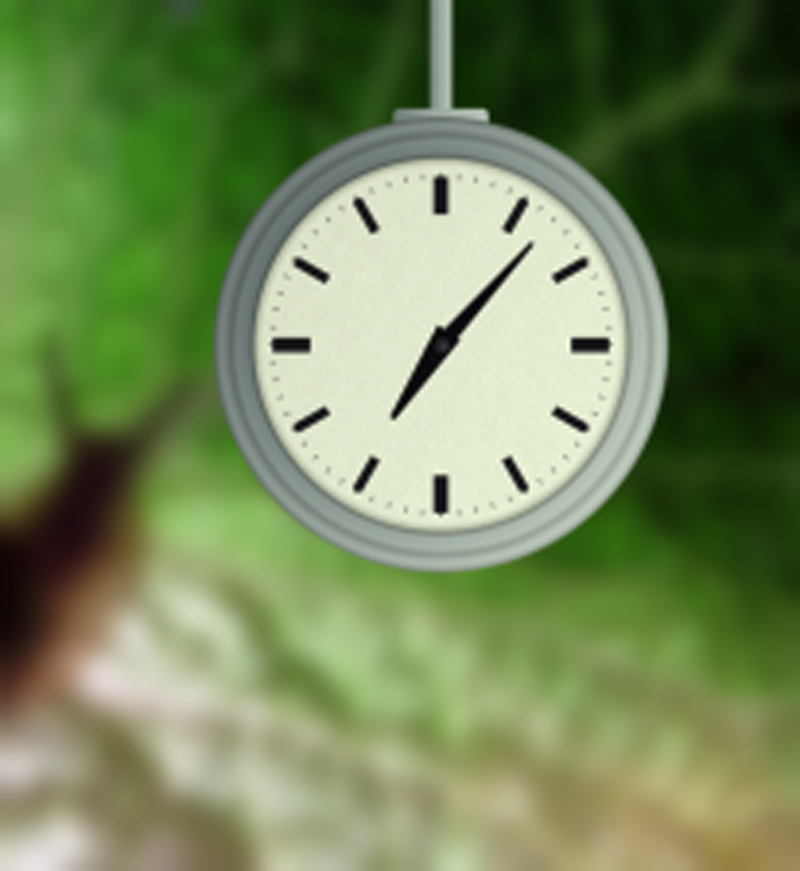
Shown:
7 h 07 min
